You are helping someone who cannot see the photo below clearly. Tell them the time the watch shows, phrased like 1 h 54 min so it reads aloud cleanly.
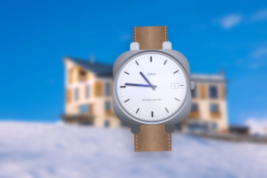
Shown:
10 h 46 min
